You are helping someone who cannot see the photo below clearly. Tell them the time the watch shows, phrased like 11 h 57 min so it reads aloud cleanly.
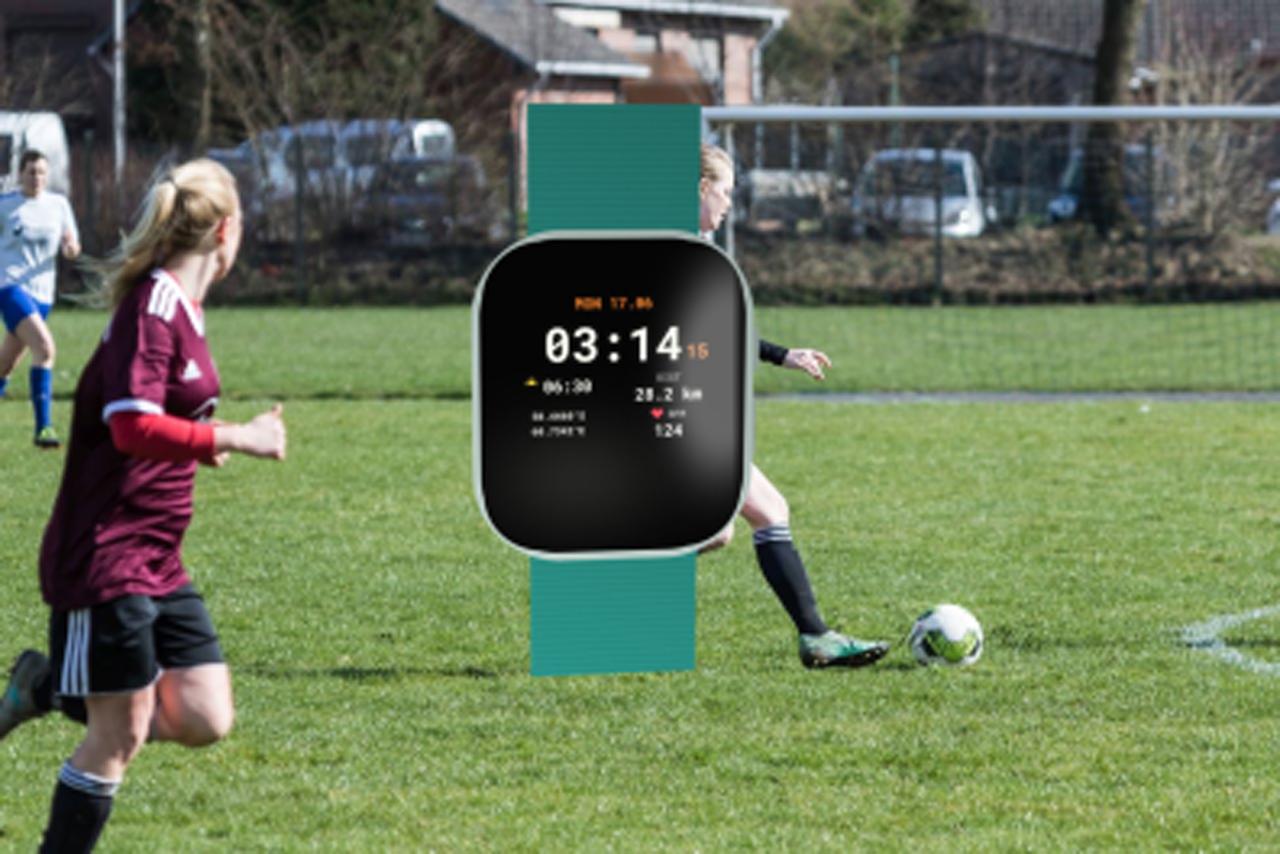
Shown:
3 h 14 min
